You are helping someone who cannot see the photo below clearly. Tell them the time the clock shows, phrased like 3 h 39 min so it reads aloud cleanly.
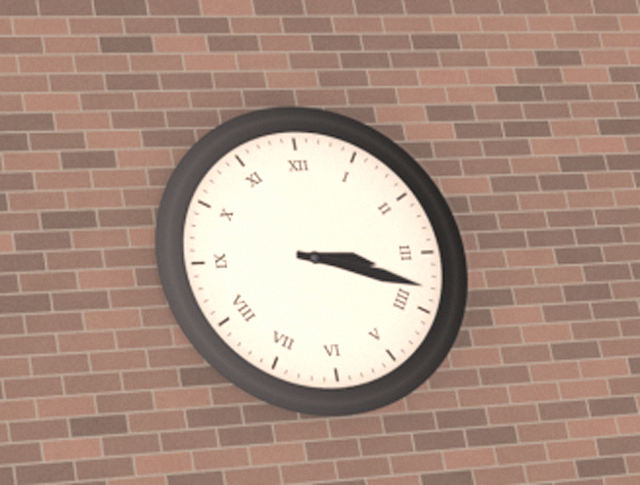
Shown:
3 h 18 min
